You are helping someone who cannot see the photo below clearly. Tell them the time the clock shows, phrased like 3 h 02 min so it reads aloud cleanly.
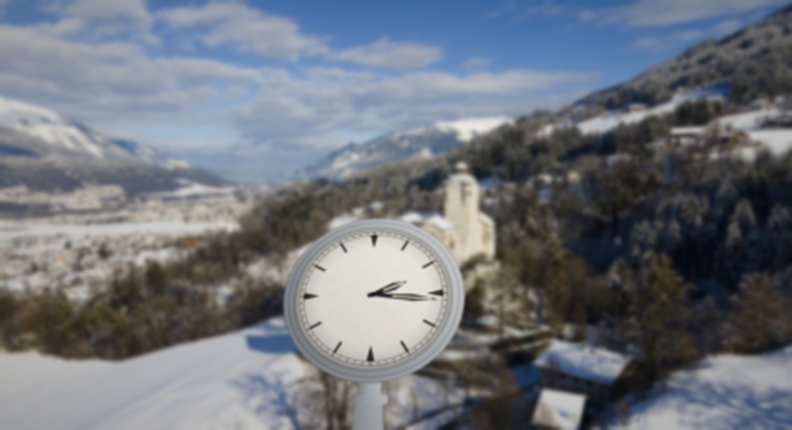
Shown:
2 h 16 min
